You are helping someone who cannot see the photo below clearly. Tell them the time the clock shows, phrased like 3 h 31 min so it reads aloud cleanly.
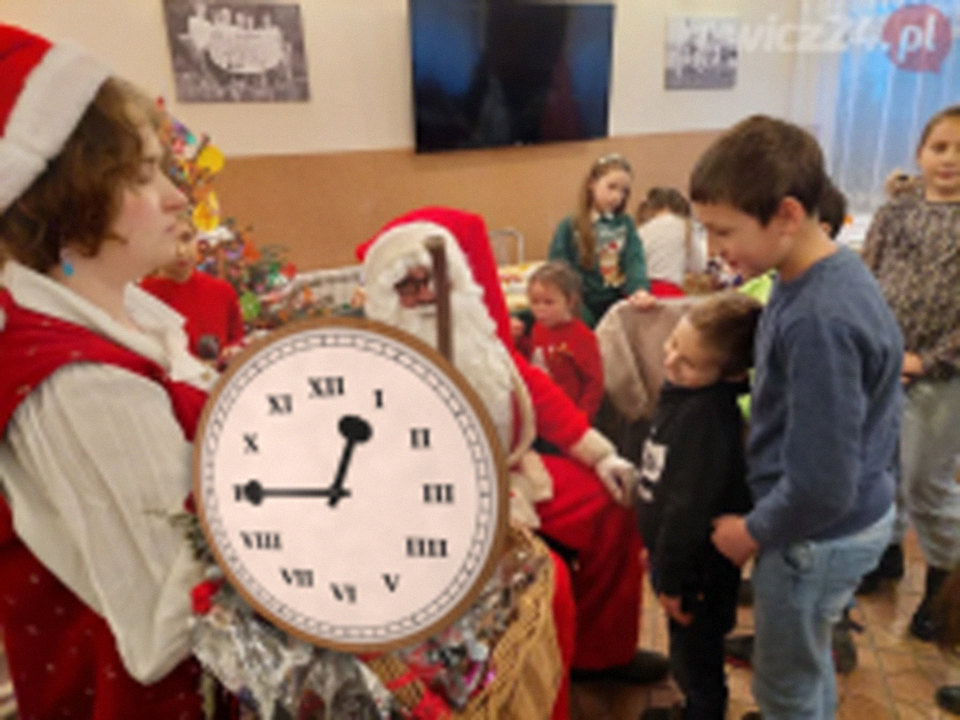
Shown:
12 h 45 min
